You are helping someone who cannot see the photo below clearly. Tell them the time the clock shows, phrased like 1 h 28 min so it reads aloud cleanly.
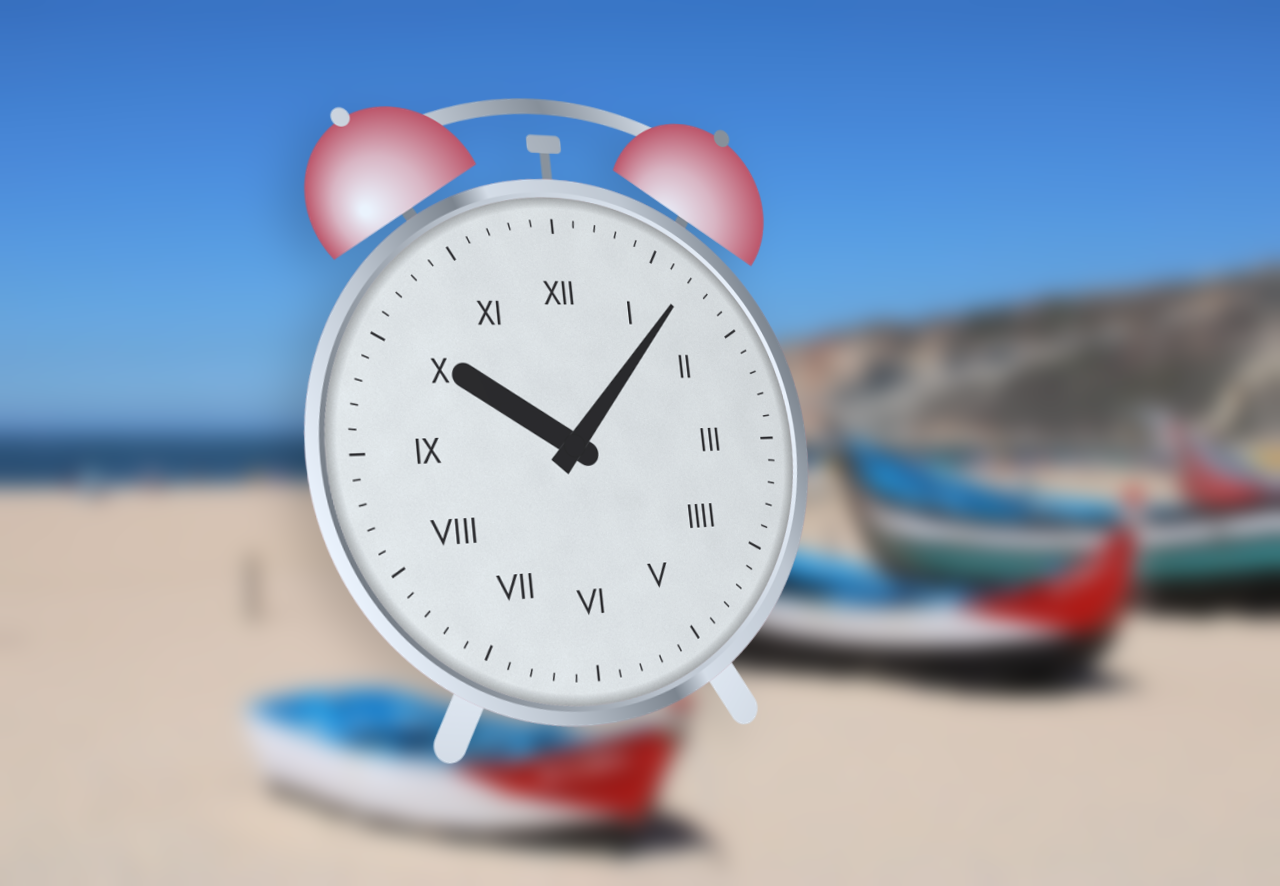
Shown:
10 h 07 min
